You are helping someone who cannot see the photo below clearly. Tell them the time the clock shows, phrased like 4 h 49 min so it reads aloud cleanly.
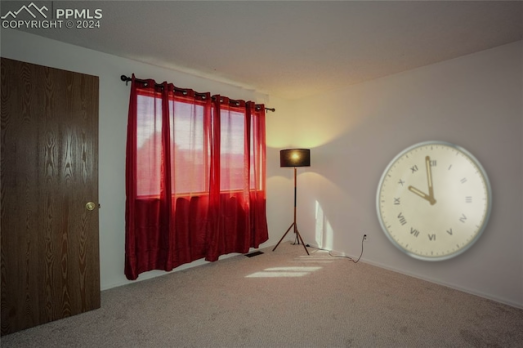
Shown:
9 h 59 min
